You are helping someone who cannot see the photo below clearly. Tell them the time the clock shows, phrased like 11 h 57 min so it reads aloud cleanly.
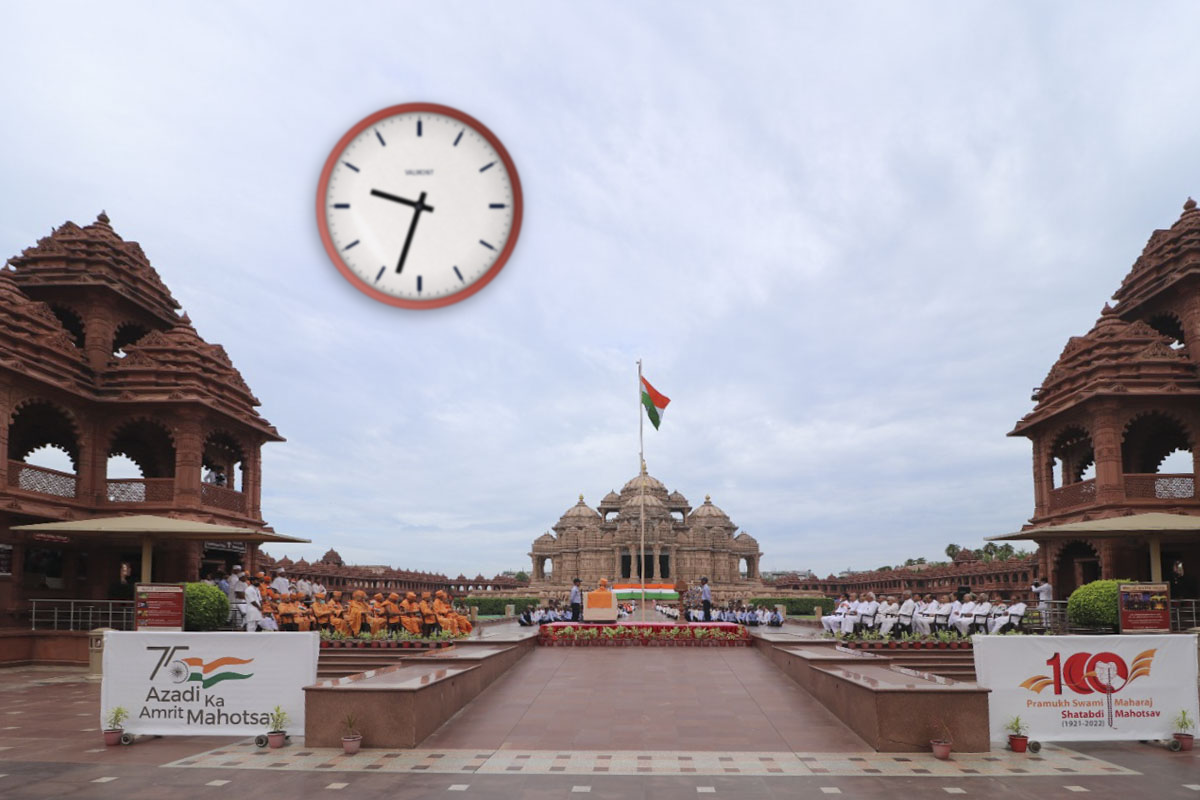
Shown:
9 h 33 min
